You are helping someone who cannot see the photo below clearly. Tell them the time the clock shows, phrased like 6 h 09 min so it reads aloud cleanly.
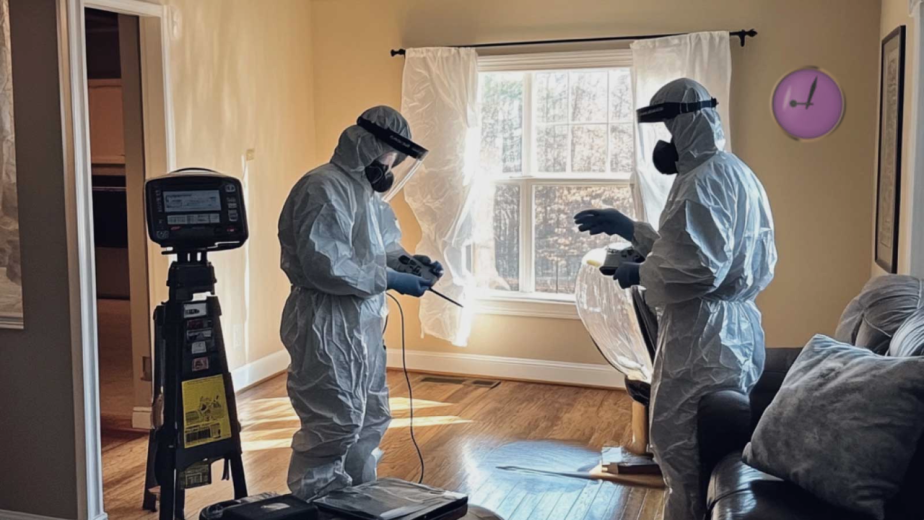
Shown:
9 h 03 min
